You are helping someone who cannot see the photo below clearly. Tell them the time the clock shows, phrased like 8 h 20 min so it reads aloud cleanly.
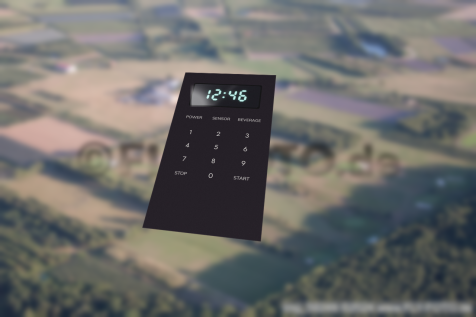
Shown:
12 h 46 min
